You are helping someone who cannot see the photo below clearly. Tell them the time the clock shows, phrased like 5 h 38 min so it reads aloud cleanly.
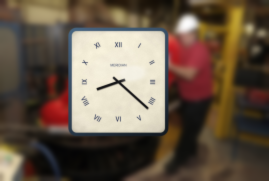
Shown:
8 h 22 min
